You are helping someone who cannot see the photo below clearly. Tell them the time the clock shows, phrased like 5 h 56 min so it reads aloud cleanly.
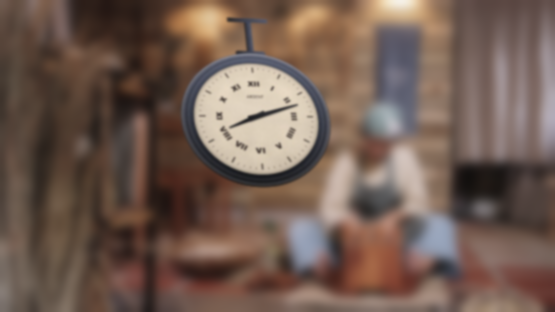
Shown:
8 h 12 min
